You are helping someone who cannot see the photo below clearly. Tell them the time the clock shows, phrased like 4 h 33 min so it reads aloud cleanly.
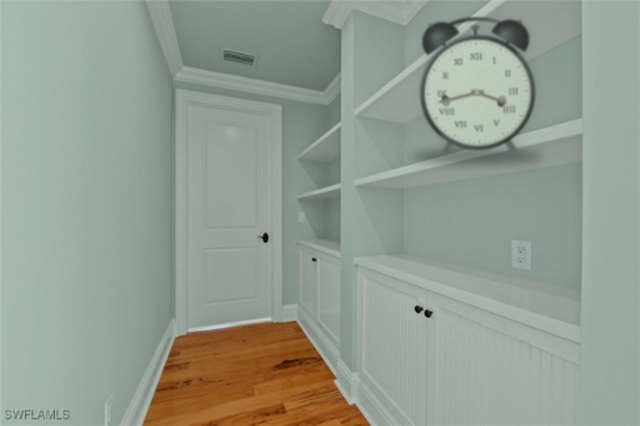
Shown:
3 h 43 min
